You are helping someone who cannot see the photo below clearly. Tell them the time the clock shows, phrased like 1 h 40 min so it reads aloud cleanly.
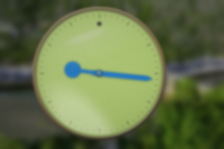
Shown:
9 h 16 min
